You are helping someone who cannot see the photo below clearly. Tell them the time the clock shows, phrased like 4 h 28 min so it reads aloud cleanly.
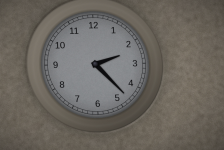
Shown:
2 h 23 min
